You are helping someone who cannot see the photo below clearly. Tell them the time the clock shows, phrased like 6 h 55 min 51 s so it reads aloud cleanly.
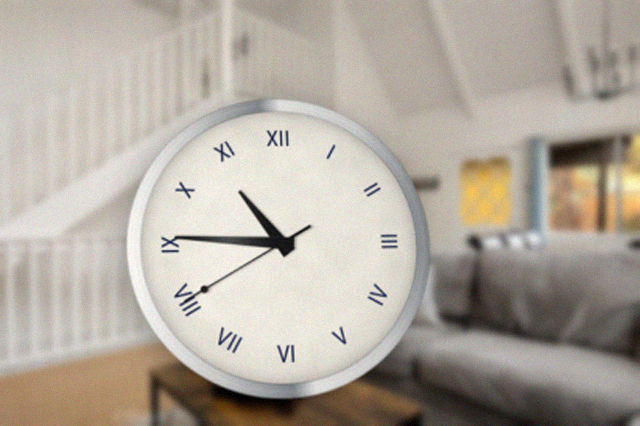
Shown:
10 h 45 min 40 s
